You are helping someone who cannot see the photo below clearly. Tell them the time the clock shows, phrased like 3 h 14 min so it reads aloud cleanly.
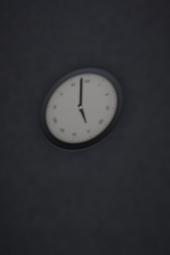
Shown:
4 h 58 min
